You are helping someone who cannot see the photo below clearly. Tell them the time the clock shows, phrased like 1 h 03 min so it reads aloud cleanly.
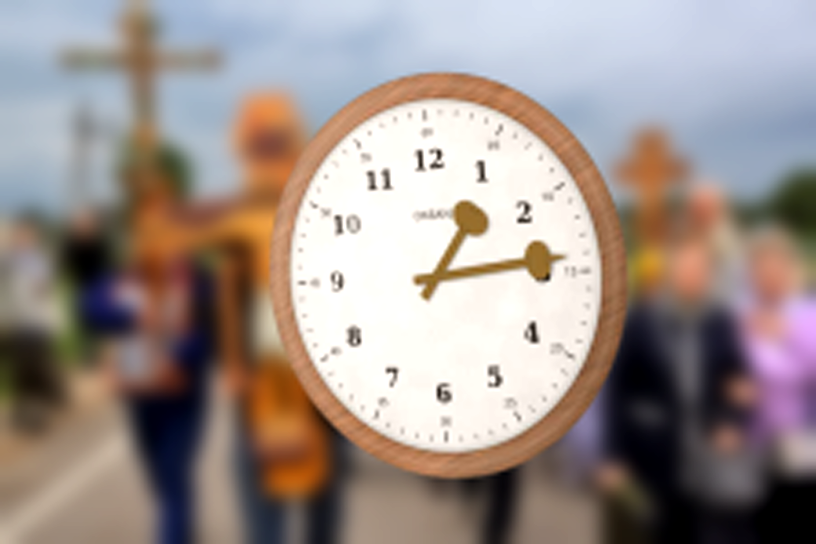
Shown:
1 h 14 min
